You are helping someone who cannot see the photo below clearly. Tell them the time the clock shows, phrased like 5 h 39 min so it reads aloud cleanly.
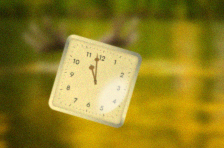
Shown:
10 h 58 min
